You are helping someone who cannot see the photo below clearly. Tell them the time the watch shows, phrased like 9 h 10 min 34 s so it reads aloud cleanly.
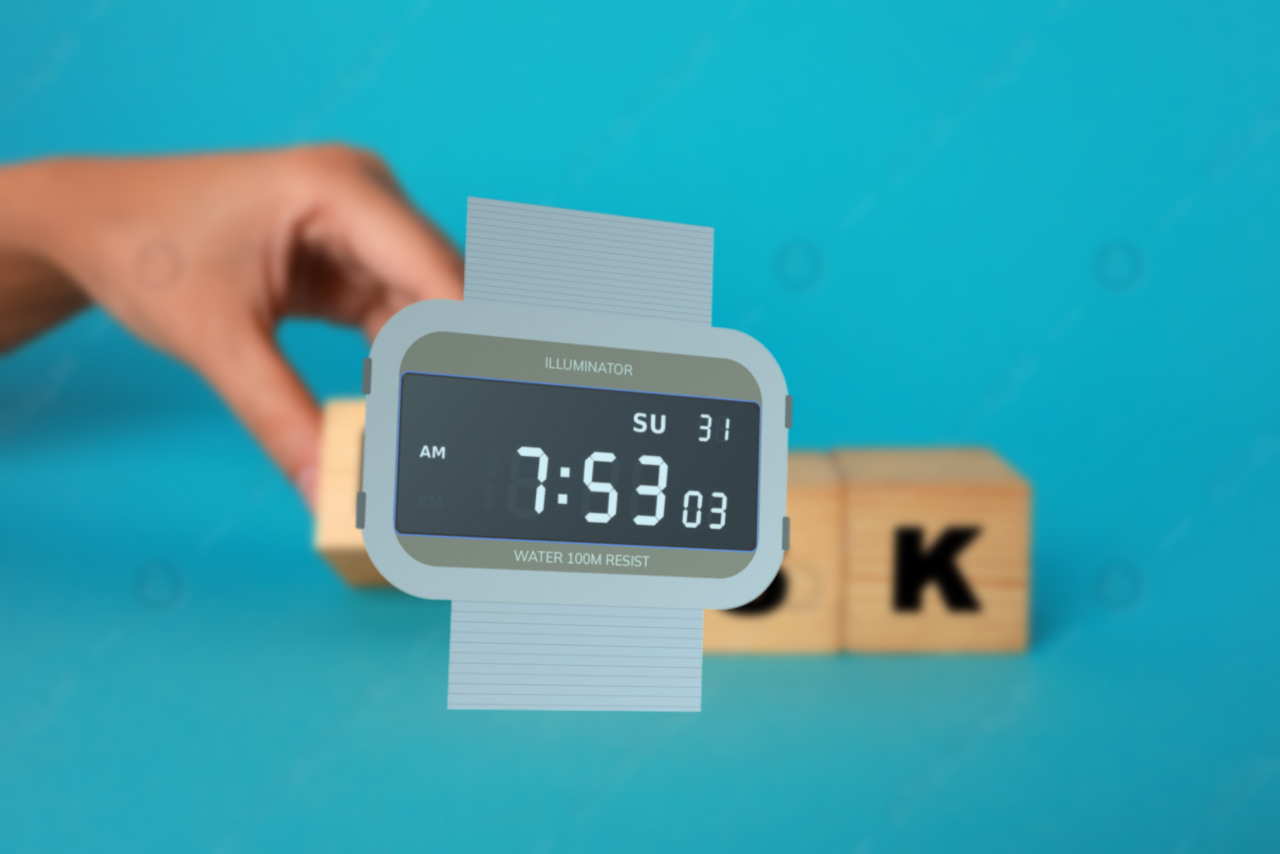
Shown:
7 h 53 min 03 s
